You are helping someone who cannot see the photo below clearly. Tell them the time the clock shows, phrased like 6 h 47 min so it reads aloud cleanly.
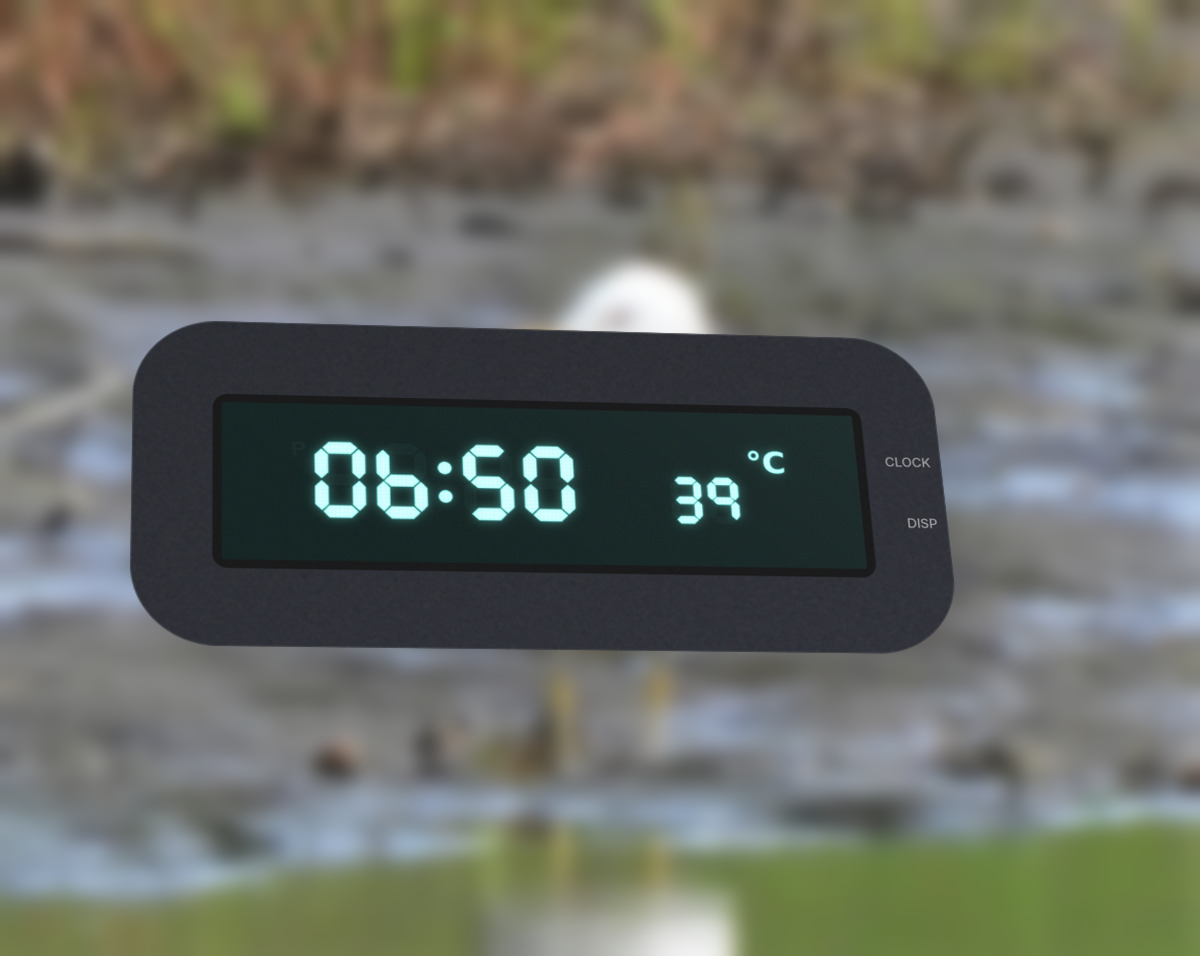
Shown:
6 h 50 min
